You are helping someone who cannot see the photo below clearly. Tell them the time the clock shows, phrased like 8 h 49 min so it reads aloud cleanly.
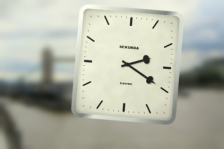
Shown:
2 h 20 min
